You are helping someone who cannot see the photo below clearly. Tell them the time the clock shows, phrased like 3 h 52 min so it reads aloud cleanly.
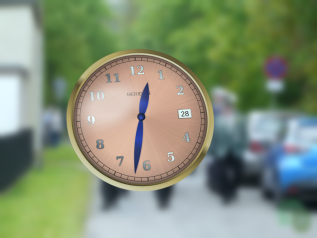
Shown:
12 h 32 min
